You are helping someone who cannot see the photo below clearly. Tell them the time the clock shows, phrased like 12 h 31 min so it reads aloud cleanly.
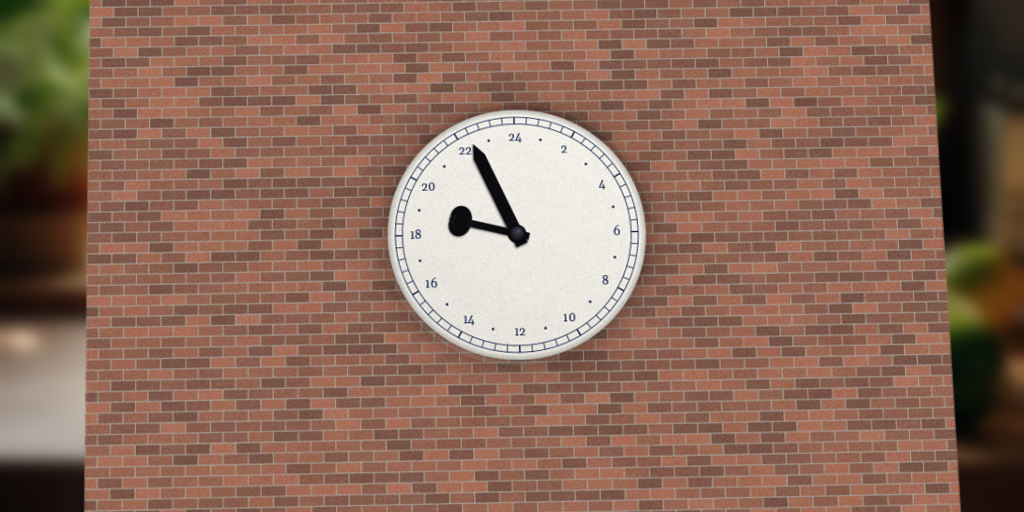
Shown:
18 h 56 min
